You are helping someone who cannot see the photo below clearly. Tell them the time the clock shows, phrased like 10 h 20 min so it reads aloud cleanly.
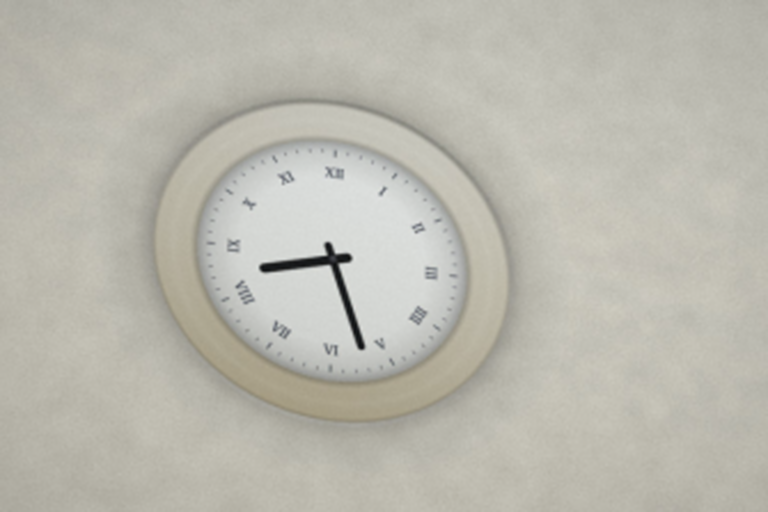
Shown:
8 h 27 min
